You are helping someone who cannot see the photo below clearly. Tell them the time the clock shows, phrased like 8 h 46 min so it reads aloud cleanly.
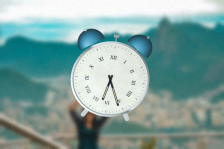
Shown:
6 h 26 min
